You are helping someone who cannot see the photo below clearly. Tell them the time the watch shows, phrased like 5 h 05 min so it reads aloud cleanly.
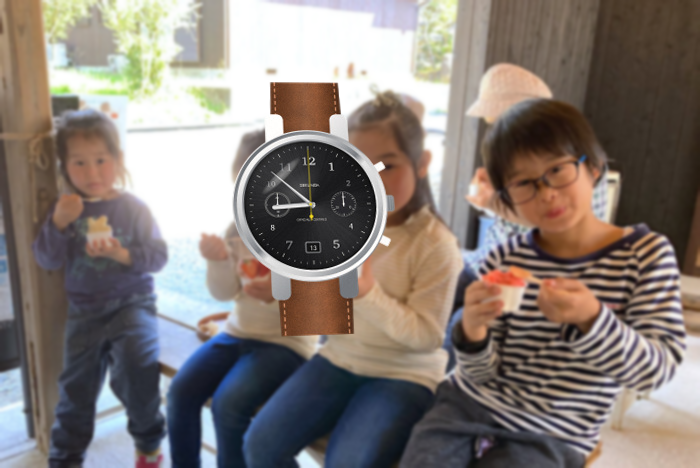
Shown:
8 h 52 min
